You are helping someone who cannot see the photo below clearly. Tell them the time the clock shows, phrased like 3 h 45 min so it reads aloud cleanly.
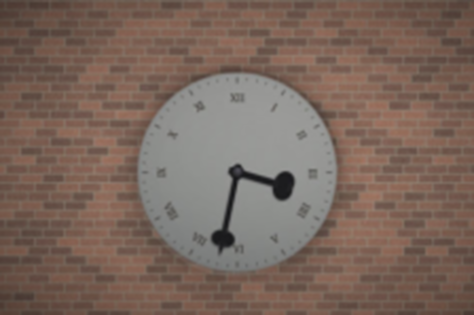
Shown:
3 h 32 min
